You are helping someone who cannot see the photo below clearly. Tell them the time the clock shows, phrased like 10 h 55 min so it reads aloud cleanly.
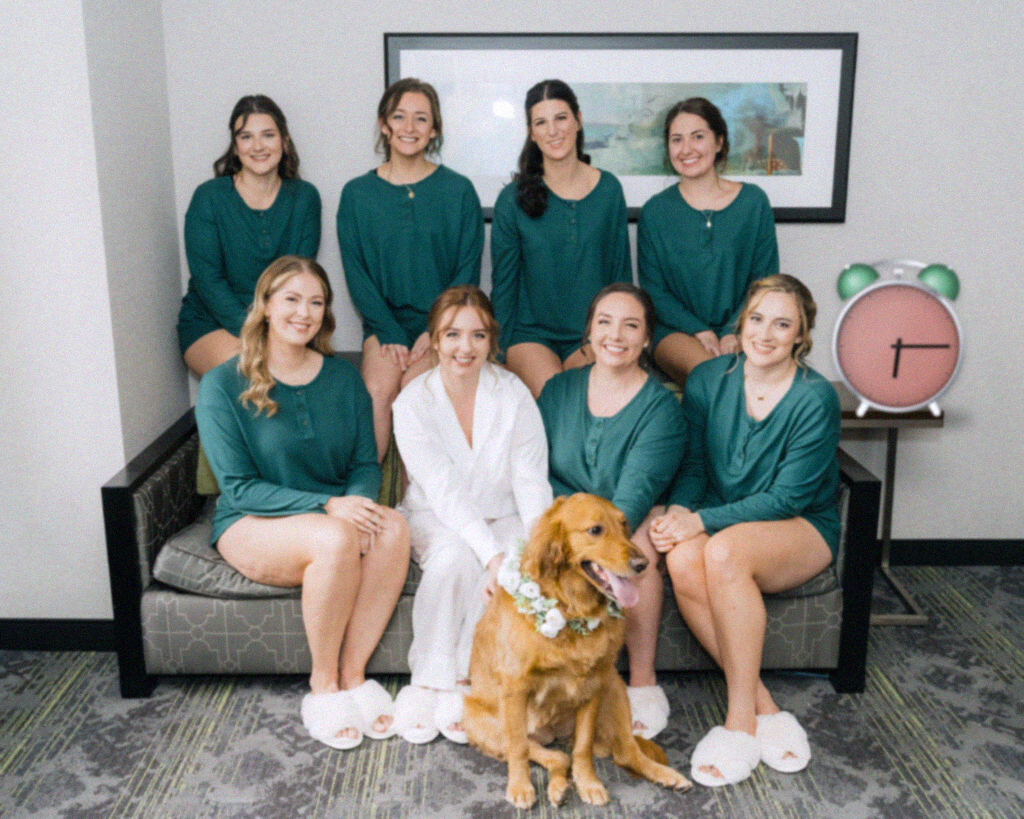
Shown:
6 h 15 min
